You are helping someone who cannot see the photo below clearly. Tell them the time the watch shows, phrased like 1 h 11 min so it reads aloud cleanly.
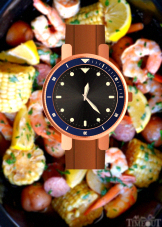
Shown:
12 h 23 min
